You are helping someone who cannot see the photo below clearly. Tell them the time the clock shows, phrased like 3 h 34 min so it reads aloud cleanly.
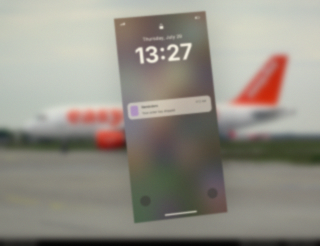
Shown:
13 h 27 min
